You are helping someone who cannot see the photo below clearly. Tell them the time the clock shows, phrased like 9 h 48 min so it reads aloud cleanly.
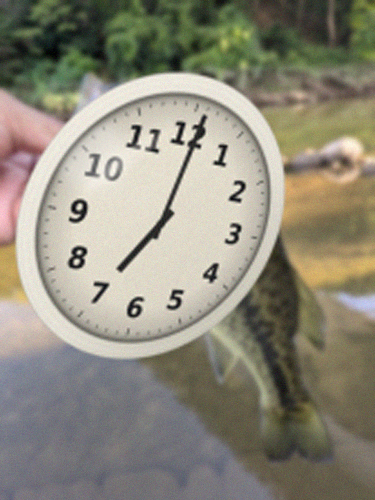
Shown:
7 h 01 min
